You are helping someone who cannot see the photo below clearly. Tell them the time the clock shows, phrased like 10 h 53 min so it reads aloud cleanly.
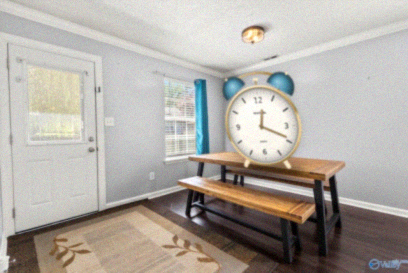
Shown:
12 h 19 min
